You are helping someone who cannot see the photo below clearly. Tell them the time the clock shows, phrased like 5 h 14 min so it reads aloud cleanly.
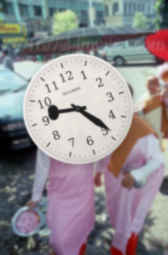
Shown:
9 h 24 min
